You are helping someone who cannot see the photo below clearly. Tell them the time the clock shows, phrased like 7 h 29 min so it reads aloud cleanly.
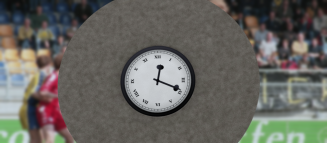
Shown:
12 h 19 min
